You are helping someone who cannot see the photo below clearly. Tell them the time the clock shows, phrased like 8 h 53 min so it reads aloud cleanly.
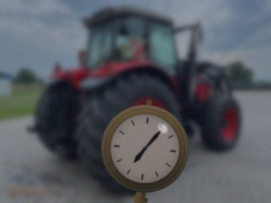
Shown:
7 h 06 min
